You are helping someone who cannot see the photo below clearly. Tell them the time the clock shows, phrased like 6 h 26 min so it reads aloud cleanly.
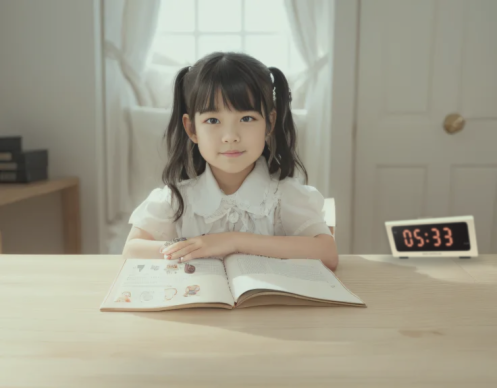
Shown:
5 h 33 min
